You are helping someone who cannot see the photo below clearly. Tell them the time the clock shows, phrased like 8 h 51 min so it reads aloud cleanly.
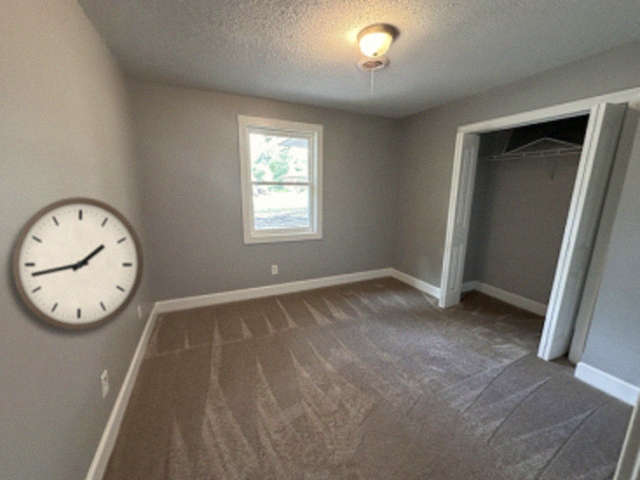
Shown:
1 h 43 min
